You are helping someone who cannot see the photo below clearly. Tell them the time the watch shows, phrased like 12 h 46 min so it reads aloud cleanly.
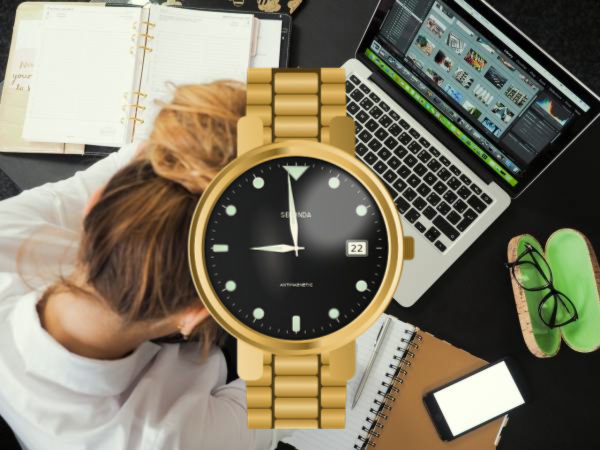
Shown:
8 h 59 min
